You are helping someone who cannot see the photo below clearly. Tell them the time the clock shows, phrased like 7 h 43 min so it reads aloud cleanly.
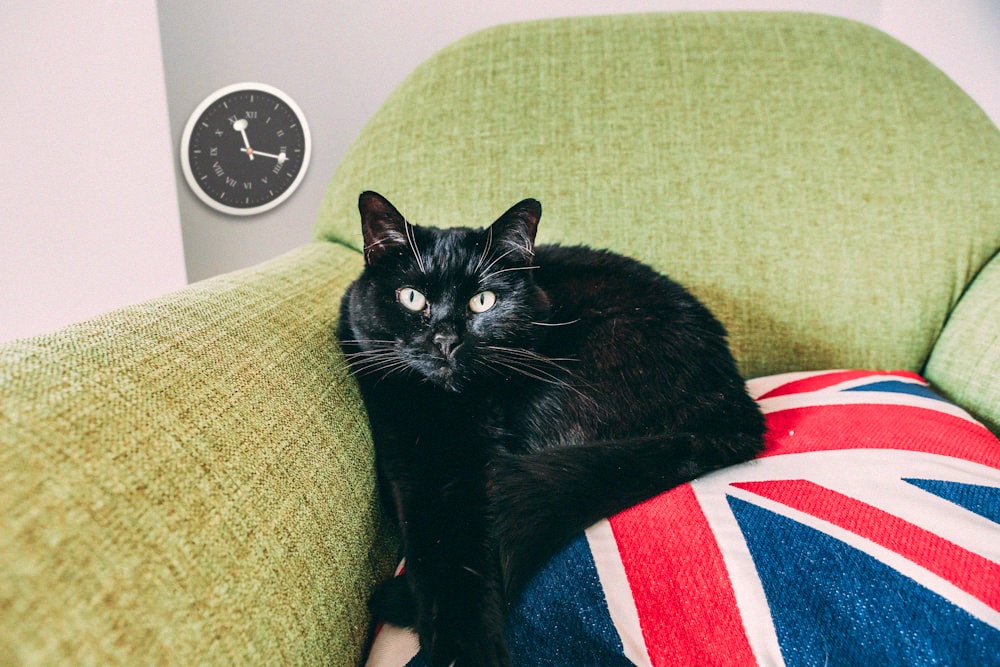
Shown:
11 h 17 min
